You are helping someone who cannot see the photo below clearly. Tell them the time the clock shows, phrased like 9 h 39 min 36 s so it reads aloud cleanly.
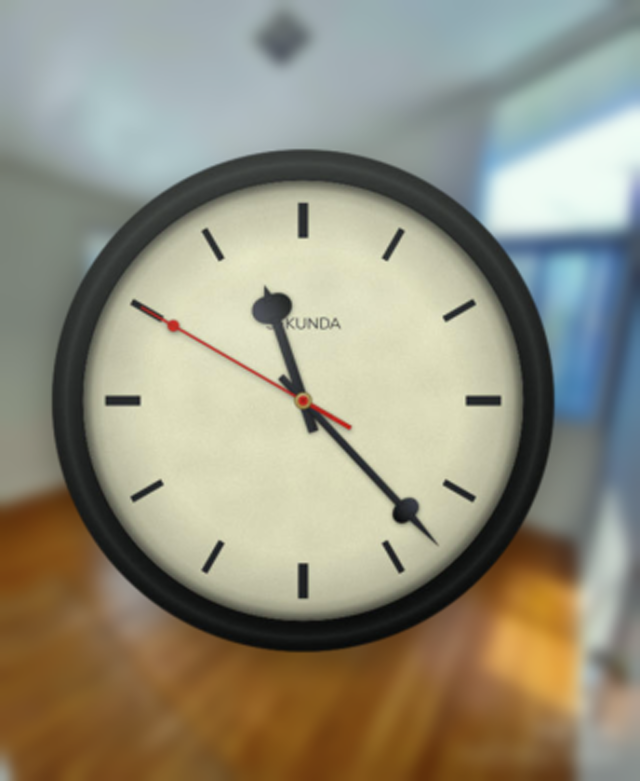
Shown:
11 h 22 min 50 s
